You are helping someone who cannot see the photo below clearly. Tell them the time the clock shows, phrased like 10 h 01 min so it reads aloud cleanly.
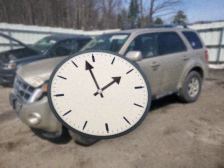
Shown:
1 h 58 min
